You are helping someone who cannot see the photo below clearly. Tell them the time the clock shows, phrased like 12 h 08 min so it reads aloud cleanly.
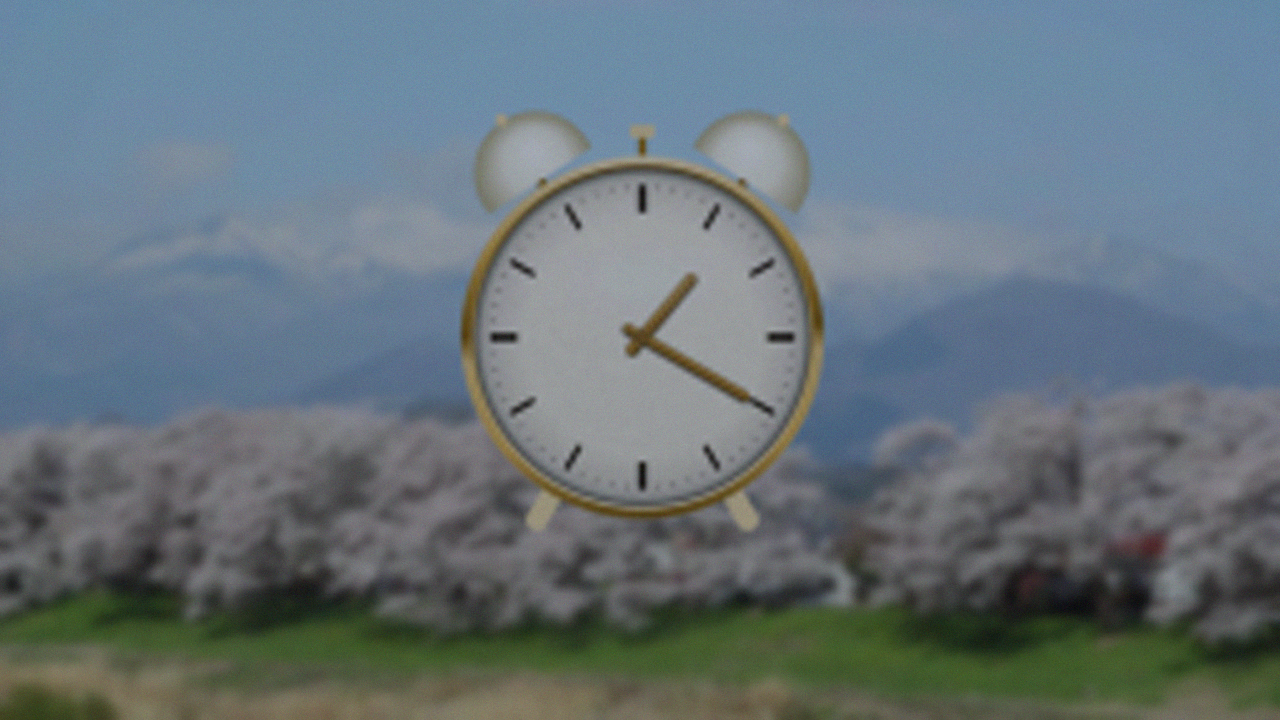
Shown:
1 h 20 min
